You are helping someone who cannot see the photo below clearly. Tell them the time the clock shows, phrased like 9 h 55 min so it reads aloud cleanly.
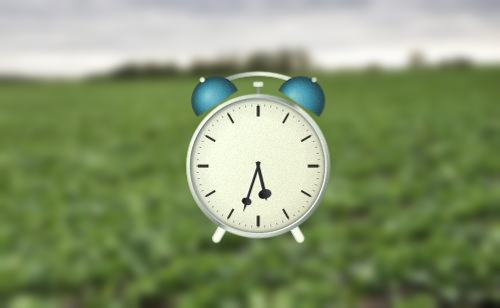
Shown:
5 h 33 min
